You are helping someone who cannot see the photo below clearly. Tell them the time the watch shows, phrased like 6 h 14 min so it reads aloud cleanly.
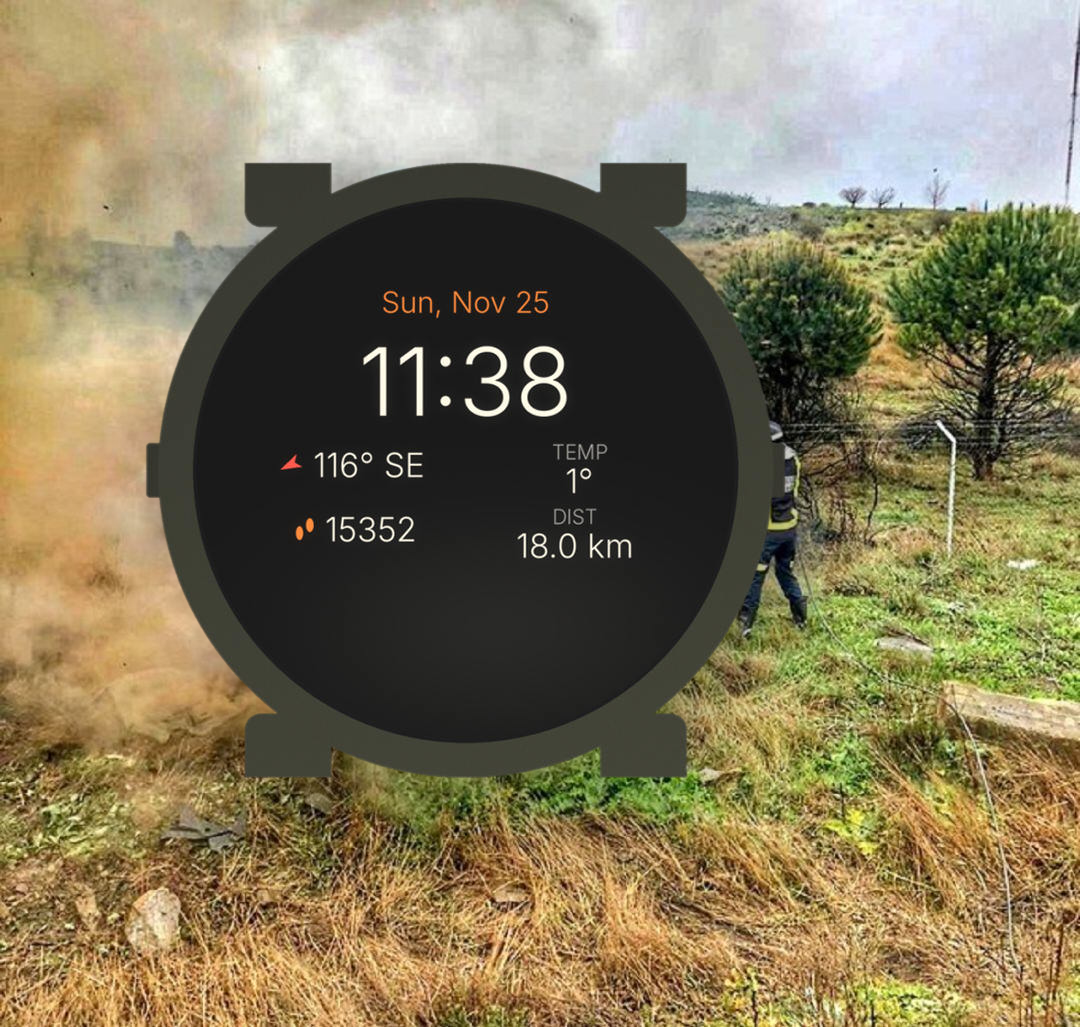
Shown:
11 h 38 min
